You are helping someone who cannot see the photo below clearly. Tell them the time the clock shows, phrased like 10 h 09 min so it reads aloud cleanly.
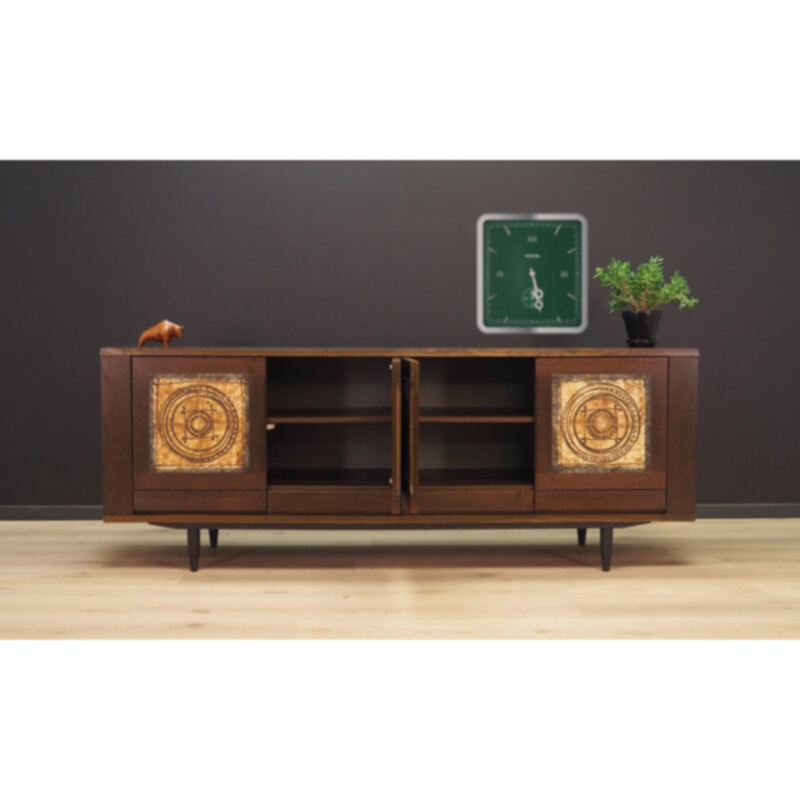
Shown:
5 h 28 min
